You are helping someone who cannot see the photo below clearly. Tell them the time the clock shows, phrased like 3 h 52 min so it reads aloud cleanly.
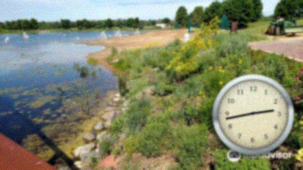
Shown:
2 h 43 min
